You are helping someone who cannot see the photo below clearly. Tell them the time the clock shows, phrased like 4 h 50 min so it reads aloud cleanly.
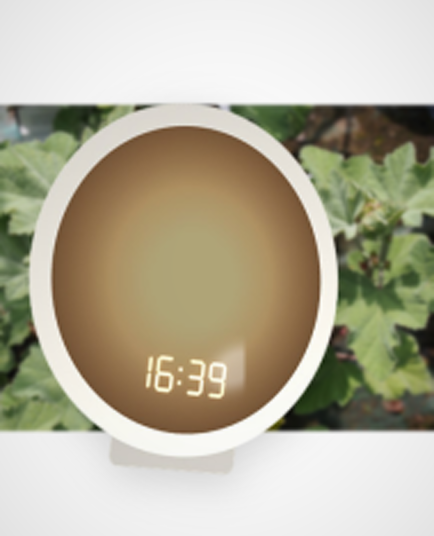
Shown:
16 h 39 min
